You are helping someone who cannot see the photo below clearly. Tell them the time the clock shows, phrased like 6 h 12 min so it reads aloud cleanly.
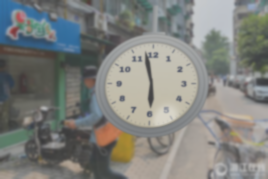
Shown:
5 h 58 min
